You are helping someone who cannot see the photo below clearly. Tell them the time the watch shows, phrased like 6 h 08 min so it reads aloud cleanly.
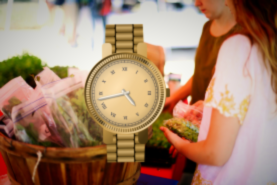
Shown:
4 h 43 min
